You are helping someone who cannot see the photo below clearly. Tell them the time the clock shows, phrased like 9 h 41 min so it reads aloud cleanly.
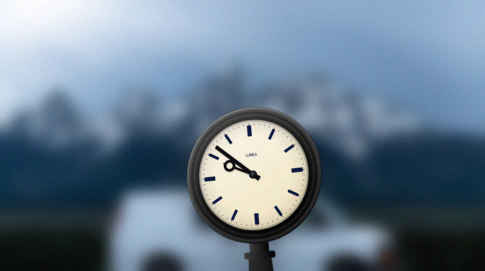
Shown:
9 h 52 min
